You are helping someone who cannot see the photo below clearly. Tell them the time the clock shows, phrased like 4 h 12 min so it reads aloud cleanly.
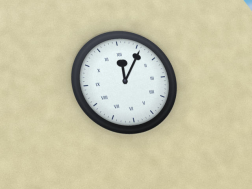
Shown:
12 h 06 min
